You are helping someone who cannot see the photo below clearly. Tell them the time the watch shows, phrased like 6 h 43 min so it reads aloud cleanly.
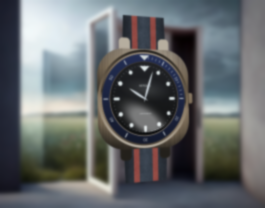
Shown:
10 h 03 min
